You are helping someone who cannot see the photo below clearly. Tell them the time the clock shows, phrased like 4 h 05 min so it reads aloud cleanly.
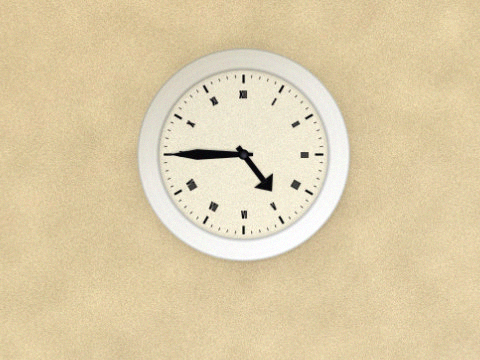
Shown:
4 h 45 min
